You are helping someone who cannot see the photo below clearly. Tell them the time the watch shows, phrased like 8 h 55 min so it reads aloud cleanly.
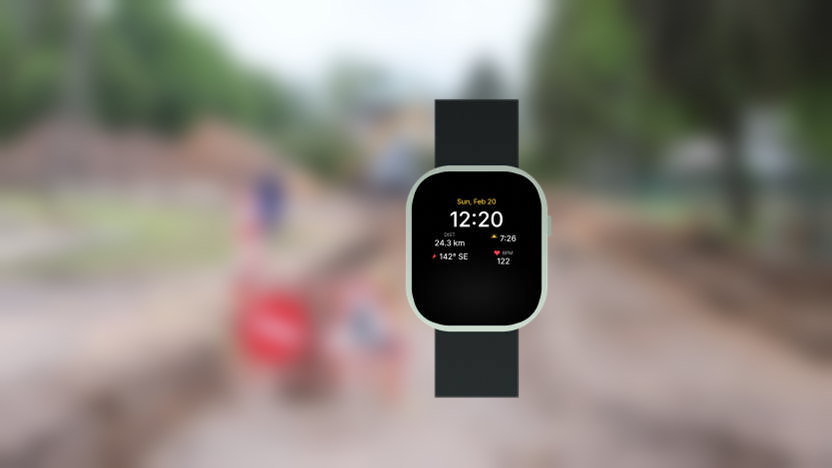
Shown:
12 h 20 min
